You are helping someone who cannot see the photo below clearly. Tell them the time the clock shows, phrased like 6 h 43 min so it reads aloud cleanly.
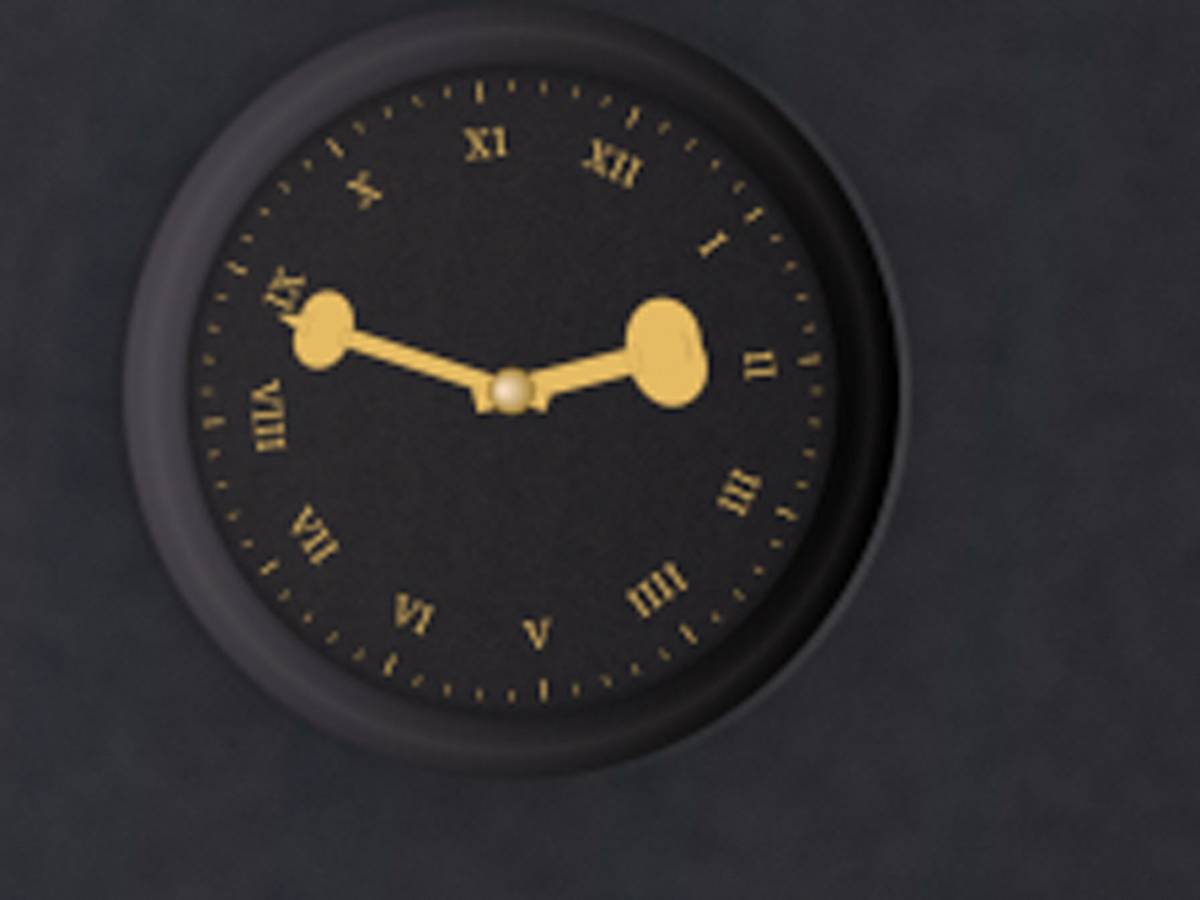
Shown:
1 h 44 min
